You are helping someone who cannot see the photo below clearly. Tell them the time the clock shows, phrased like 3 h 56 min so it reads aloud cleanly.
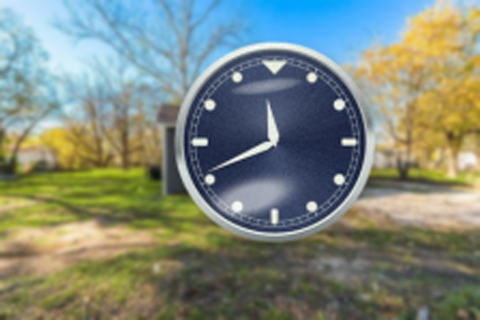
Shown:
11 h 41 min
